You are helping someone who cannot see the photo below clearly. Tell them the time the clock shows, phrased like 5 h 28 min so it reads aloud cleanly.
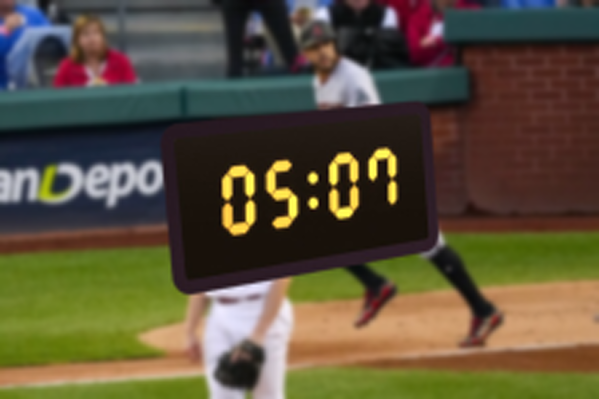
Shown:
5 h 07 min
